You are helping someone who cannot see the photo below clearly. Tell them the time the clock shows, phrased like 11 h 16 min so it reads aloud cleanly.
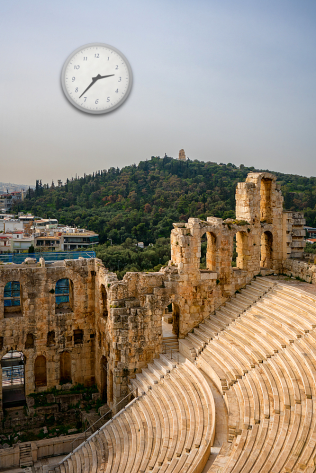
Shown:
2 h 37 min
